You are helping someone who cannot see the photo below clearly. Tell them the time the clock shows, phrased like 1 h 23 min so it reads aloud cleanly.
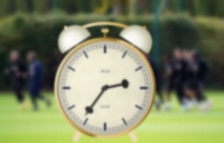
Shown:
2 h 36 min
